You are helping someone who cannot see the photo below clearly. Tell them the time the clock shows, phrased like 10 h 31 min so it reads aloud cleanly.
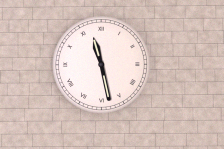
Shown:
11 h 28 min
